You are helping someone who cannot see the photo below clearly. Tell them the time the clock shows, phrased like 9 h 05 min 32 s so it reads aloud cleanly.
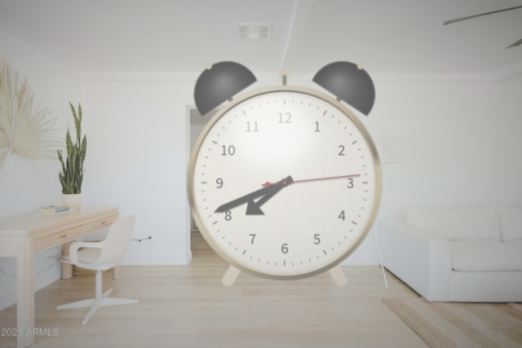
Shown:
7 h 41 min 14 s
